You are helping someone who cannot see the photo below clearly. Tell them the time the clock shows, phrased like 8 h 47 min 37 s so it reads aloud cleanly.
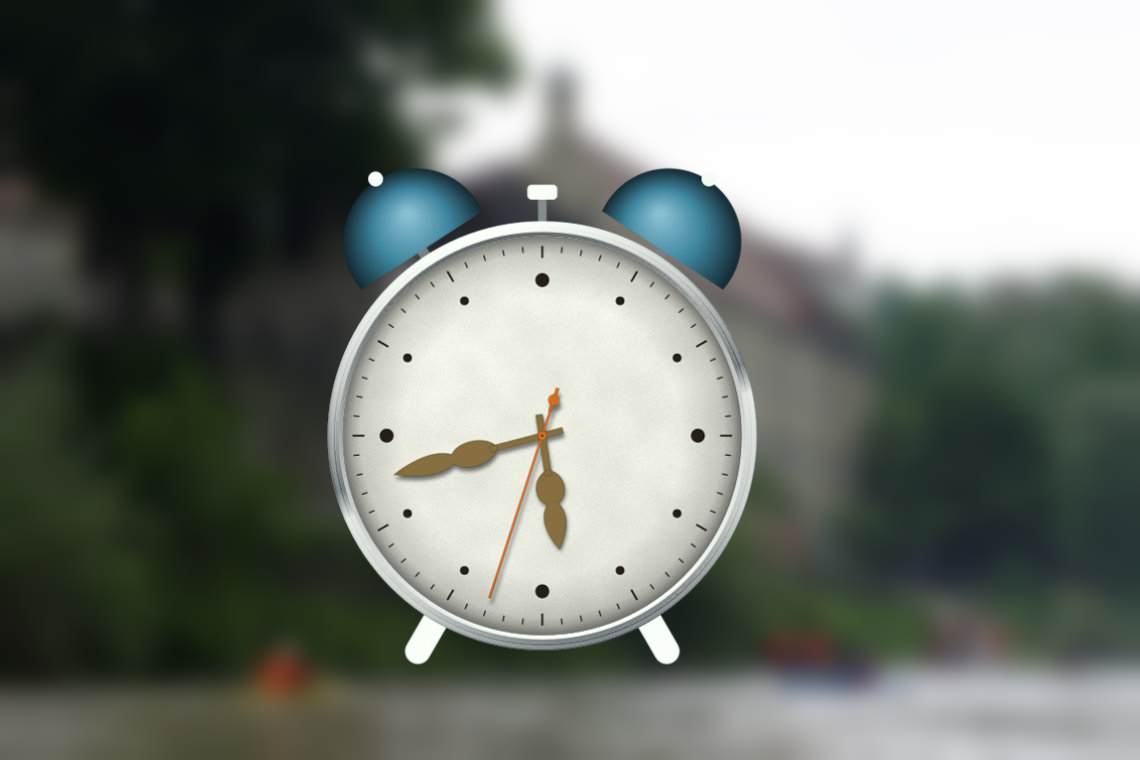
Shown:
5 h 42 min 33 s
